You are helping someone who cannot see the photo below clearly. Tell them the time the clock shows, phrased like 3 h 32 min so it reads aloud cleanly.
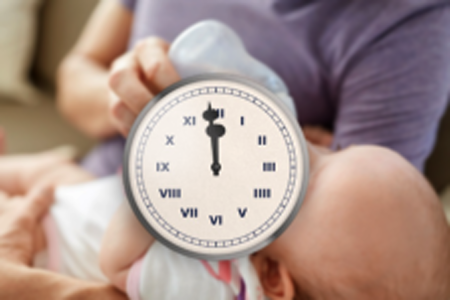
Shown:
11 h 59 min
